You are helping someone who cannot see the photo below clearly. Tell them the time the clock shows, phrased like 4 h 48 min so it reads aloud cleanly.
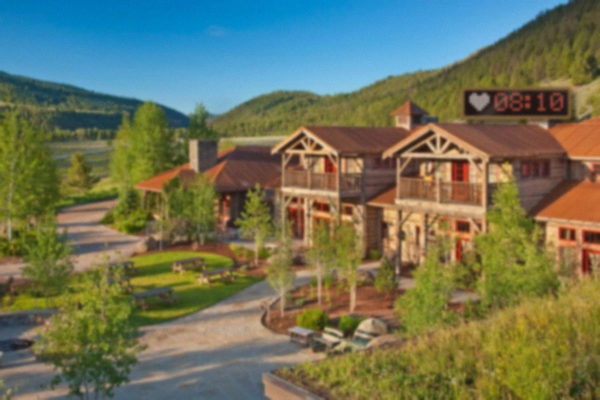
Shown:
8 h 10 min
